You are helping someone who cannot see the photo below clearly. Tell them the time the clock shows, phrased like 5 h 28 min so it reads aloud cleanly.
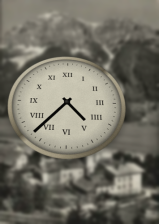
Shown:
4 h 37 min
